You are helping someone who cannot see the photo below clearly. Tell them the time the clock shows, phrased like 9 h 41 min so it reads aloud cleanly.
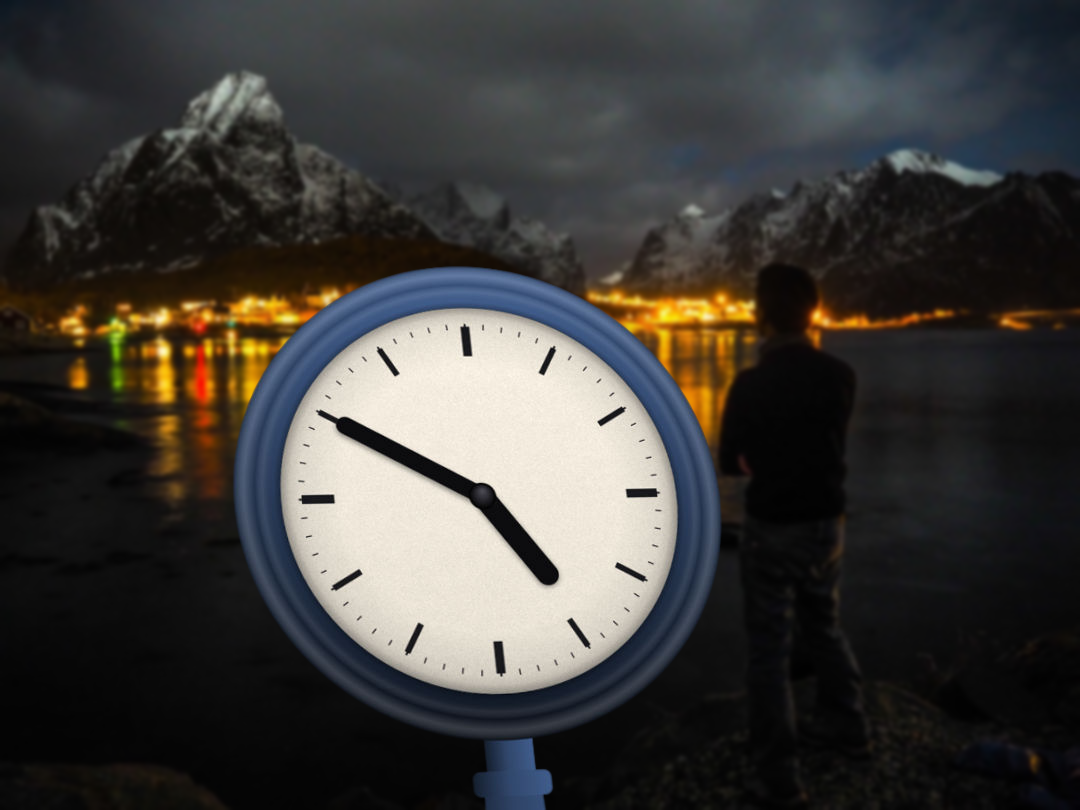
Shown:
4 h 50 min
